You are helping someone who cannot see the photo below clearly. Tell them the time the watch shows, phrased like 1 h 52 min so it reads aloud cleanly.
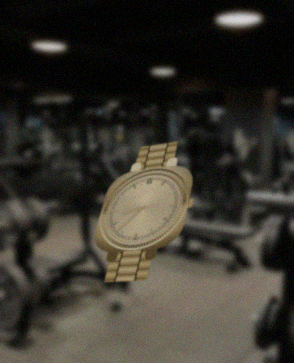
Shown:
8 h 37 min
